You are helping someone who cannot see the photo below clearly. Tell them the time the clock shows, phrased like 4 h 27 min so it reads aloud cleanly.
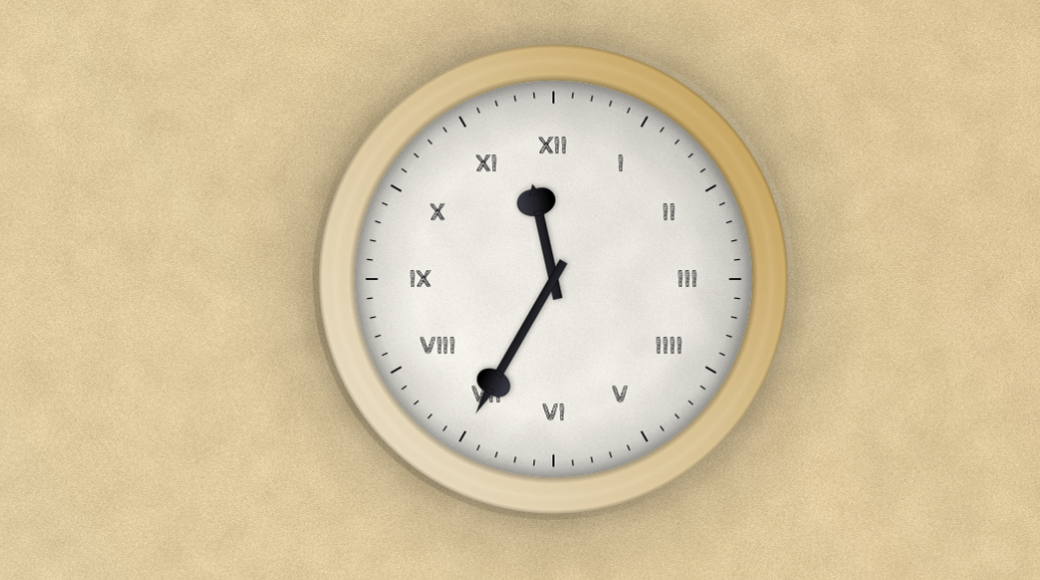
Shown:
11 h 35 min
